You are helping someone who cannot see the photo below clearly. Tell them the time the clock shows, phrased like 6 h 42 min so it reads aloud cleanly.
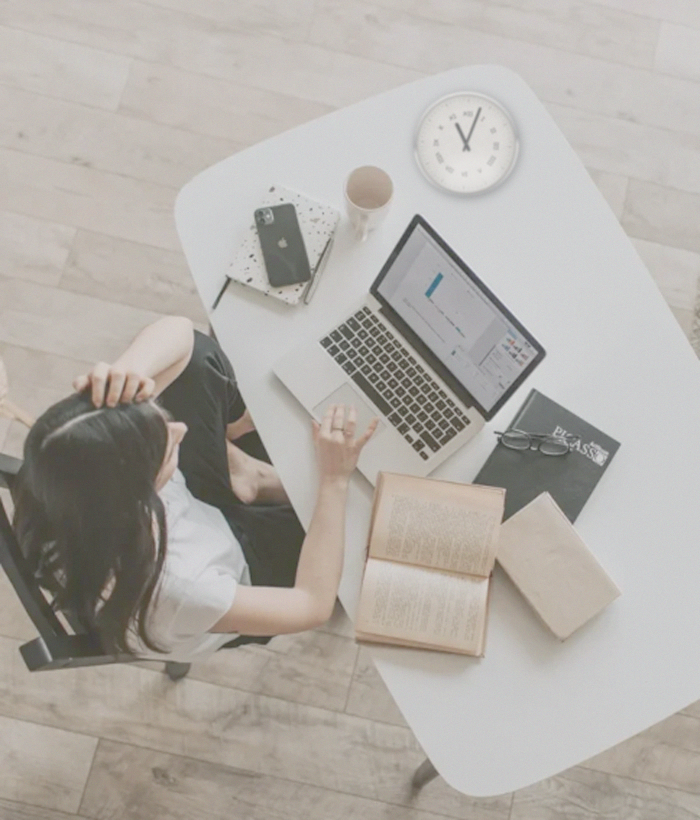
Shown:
11 h 03 min
